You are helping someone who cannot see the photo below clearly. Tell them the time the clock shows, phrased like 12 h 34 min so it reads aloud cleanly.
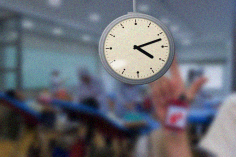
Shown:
4 h 12 min
